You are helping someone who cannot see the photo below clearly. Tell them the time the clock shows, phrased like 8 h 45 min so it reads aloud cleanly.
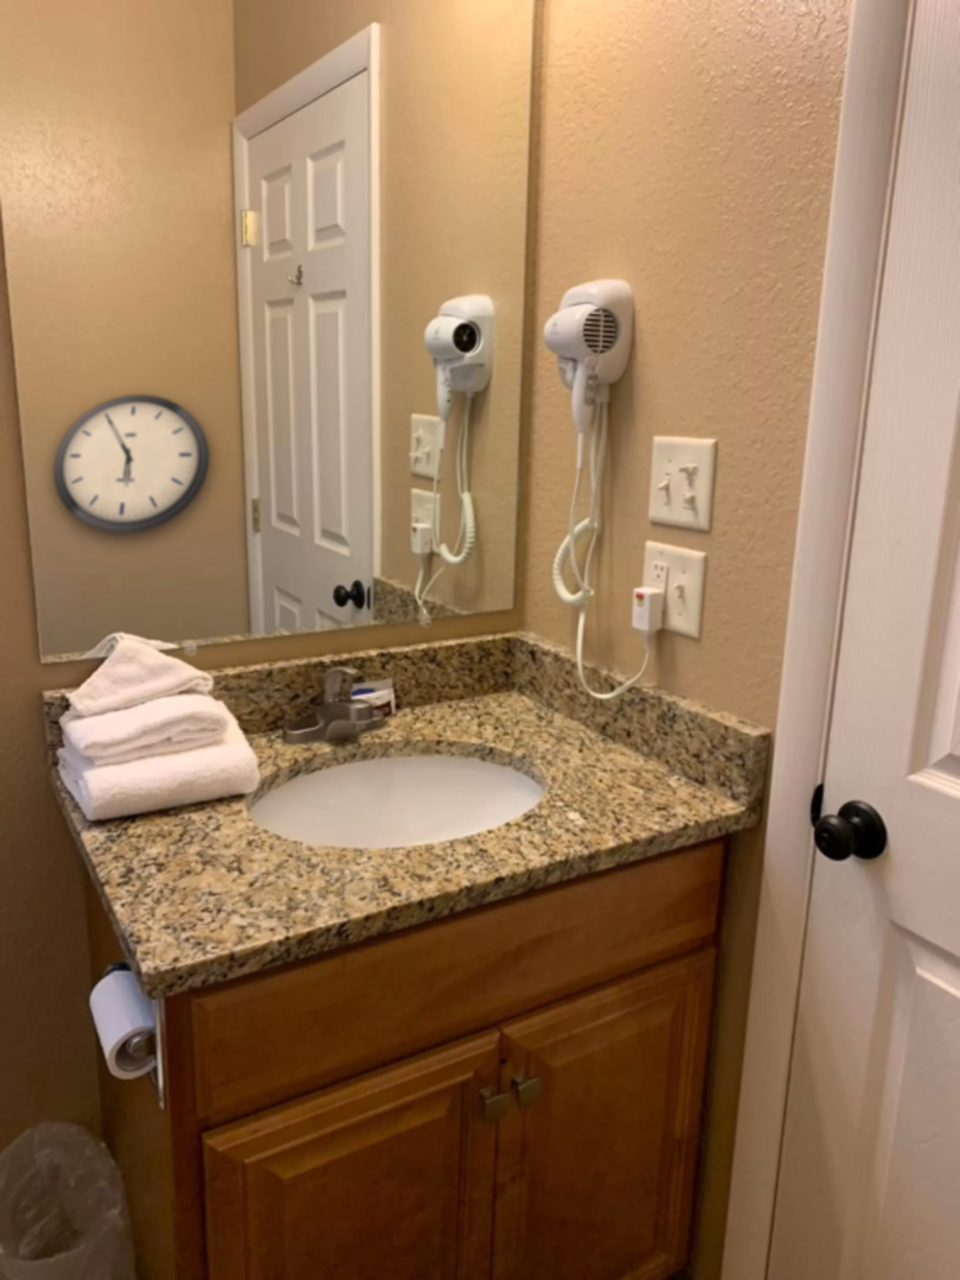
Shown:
5 h 55 min
